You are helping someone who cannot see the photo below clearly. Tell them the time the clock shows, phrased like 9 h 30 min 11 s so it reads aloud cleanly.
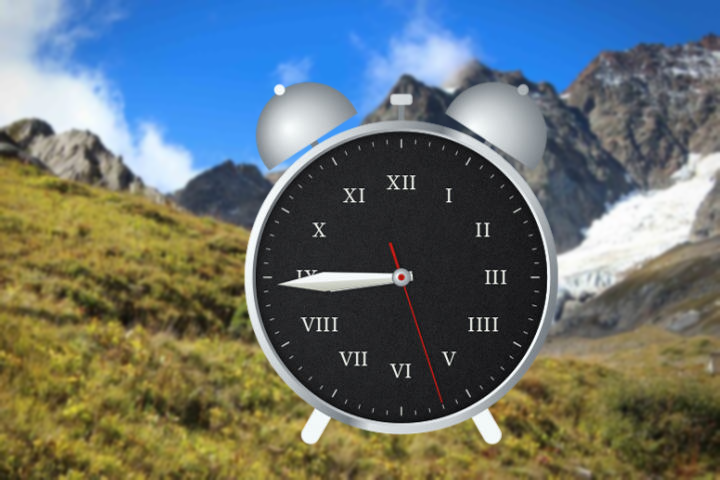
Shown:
8 h 44 min 27 s
